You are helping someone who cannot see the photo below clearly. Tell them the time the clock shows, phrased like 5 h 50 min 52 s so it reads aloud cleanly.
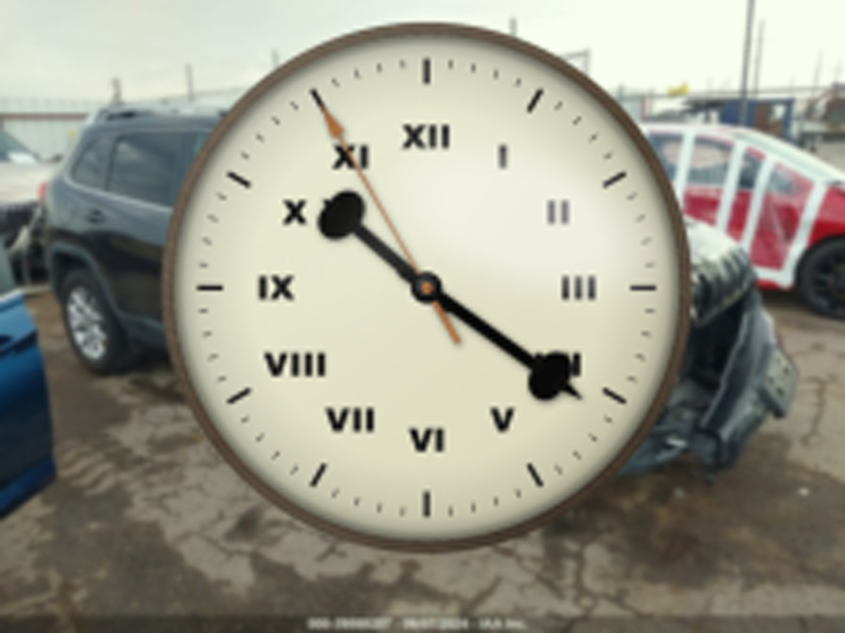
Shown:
10 h 20 min 55 s
